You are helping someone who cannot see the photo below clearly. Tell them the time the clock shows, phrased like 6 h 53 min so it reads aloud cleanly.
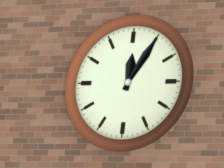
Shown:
12 h 05 min
